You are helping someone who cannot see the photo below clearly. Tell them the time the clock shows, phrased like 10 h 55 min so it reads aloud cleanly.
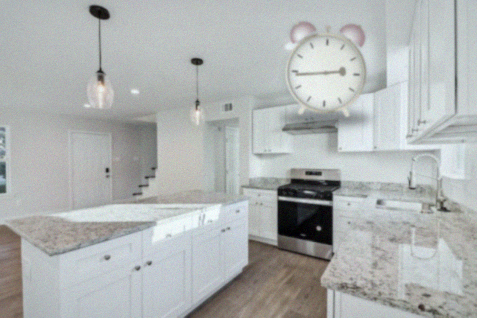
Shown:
2 h 44 min
